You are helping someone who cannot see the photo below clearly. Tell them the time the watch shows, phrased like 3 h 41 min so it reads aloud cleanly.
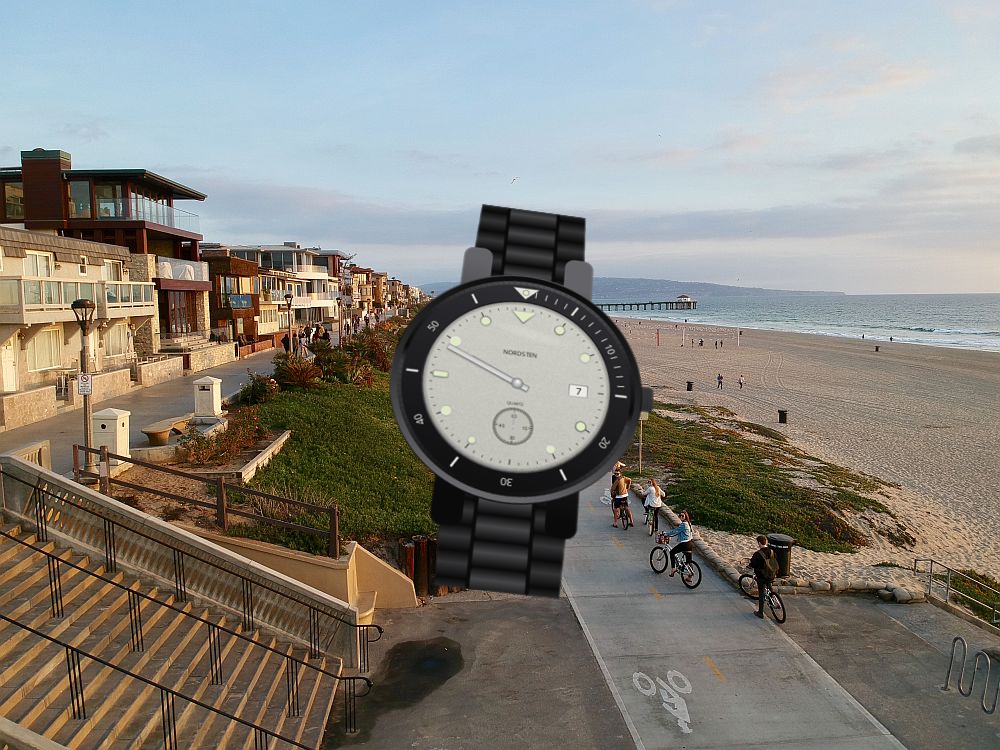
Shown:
9 h 49 min
